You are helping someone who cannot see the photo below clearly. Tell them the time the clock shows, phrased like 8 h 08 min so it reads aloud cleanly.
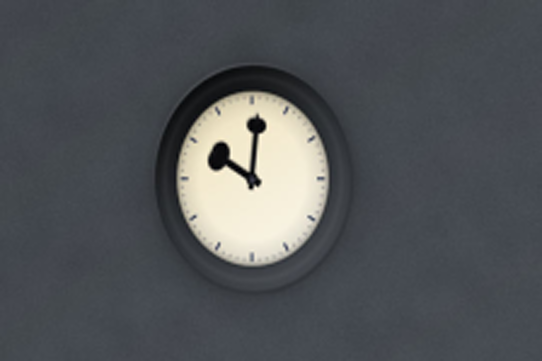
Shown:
10 h 01 min
